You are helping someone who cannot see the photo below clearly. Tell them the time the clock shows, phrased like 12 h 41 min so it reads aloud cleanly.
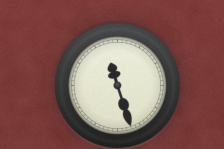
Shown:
11 h 27 min
